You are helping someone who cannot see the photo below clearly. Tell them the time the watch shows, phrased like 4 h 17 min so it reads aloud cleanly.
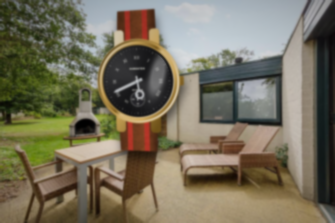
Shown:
5 h 41 min
